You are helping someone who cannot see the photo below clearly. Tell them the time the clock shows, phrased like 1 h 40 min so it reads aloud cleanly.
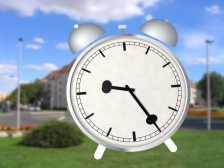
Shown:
9 h 25 min
